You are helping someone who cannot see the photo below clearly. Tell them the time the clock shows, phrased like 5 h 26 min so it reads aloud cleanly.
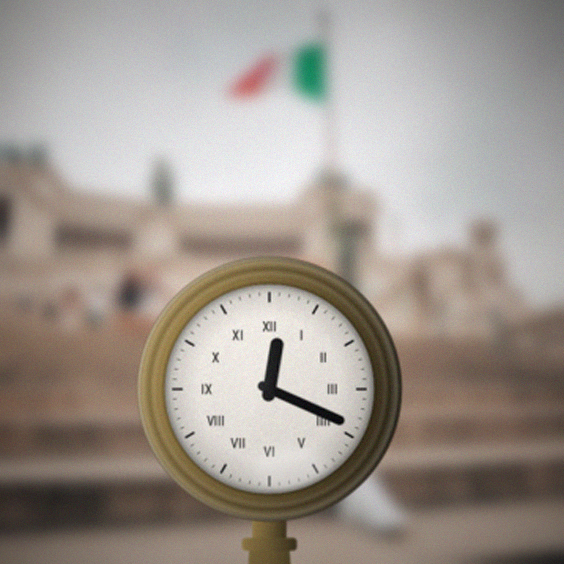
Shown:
12 h 19 min
